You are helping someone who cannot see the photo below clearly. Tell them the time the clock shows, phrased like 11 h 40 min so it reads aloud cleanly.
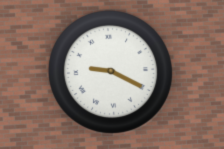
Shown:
9 h 20 min
